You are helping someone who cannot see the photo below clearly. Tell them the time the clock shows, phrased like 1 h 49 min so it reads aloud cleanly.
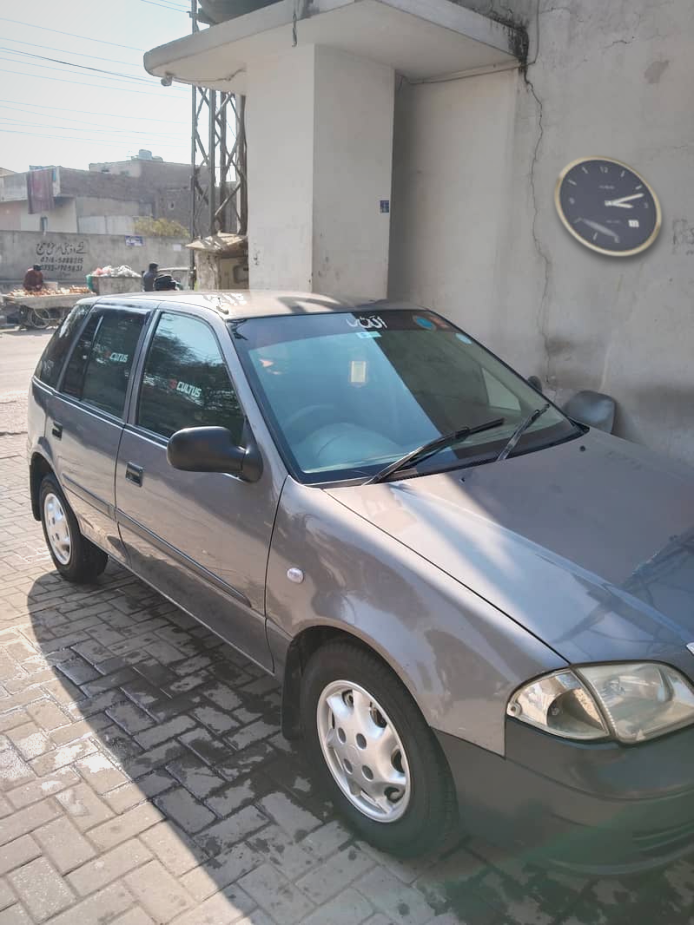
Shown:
3 h 12 min
